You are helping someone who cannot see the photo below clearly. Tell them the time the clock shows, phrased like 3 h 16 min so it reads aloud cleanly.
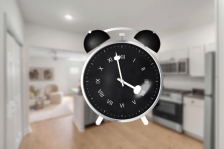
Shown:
3 h 58 min
